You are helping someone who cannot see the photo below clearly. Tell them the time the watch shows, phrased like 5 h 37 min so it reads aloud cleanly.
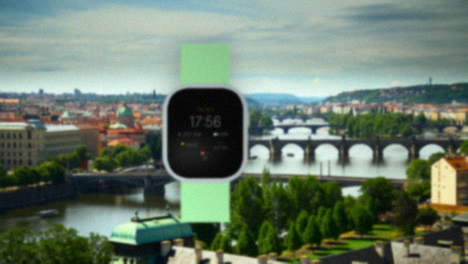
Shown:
17 h 56 min
